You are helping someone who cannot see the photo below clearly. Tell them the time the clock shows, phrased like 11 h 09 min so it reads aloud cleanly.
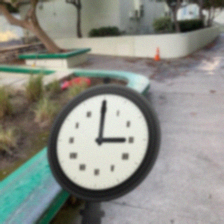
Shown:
3 h 00 min
